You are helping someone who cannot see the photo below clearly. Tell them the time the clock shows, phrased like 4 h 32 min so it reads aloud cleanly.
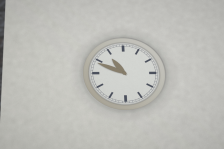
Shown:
10 h 49 min
